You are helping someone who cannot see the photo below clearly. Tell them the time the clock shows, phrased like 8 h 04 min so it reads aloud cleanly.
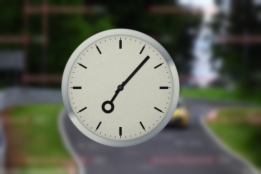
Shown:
7 h 07 min
